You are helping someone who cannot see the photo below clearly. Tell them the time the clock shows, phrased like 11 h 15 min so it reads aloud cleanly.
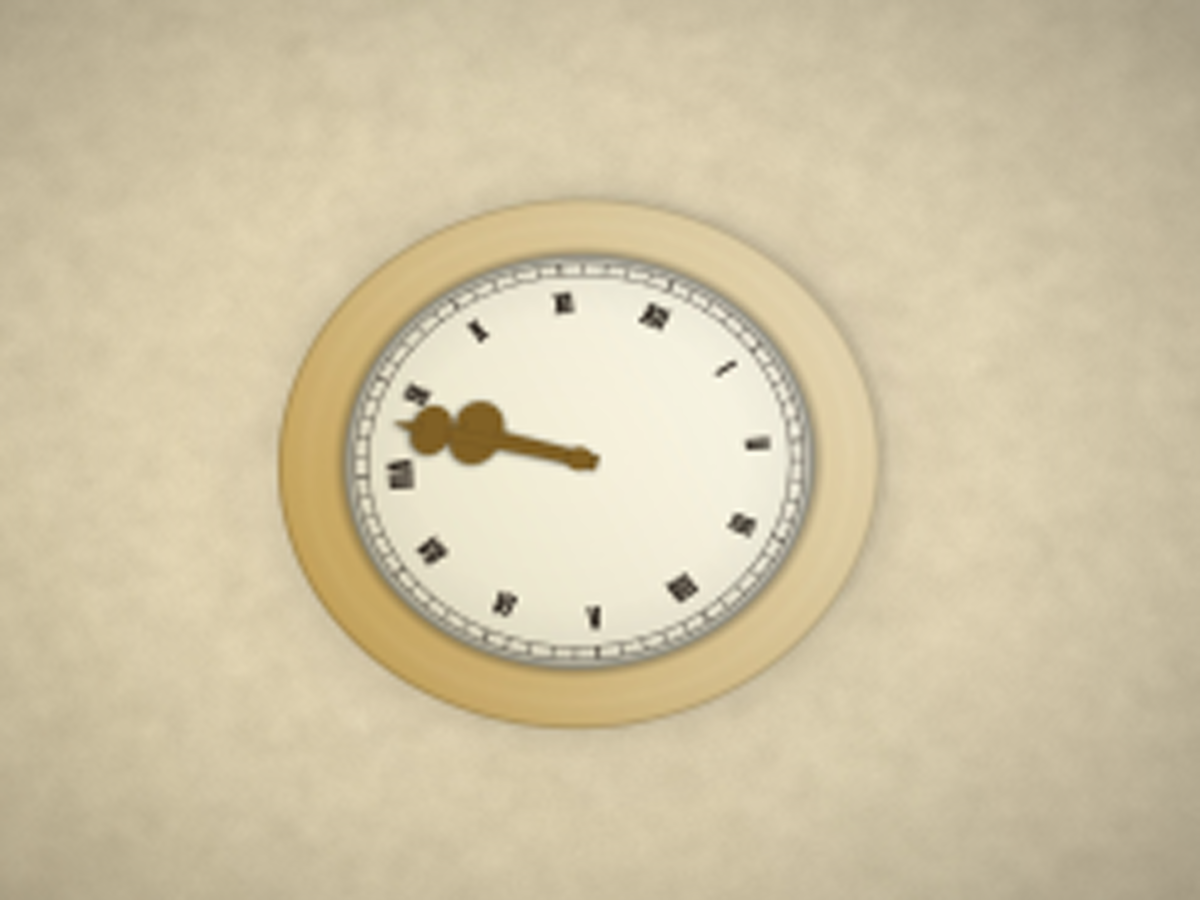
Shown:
8 h 43 min
